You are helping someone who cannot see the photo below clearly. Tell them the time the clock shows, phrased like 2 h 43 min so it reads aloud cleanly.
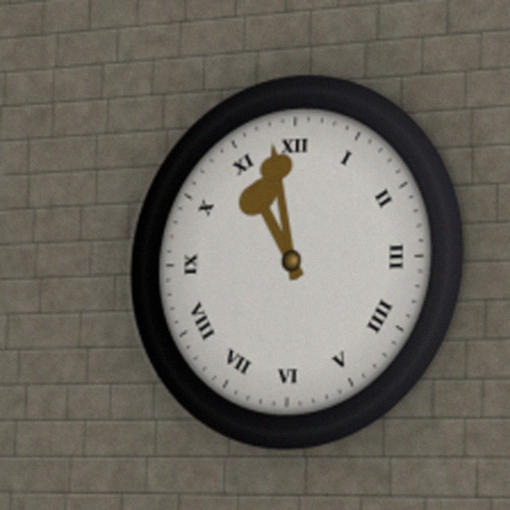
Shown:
10 h 58 min
